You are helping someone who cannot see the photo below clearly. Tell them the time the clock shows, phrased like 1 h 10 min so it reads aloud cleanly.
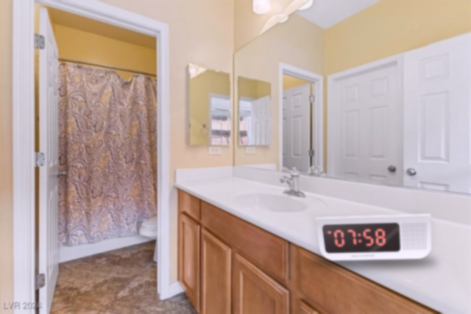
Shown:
7 h 58 min
